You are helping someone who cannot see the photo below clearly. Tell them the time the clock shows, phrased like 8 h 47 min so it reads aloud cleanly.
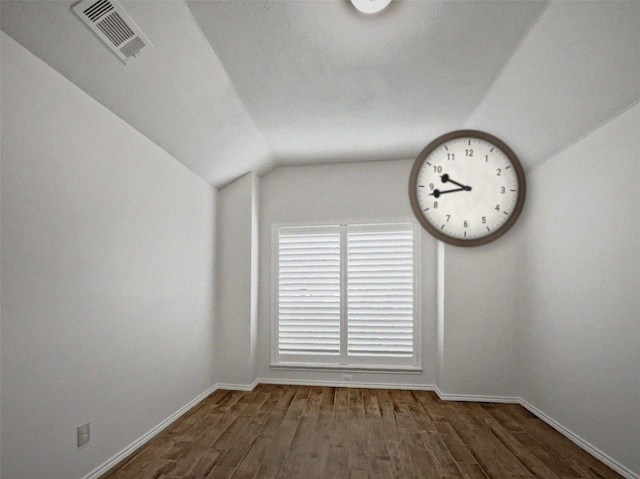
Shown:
9 h 43 min
